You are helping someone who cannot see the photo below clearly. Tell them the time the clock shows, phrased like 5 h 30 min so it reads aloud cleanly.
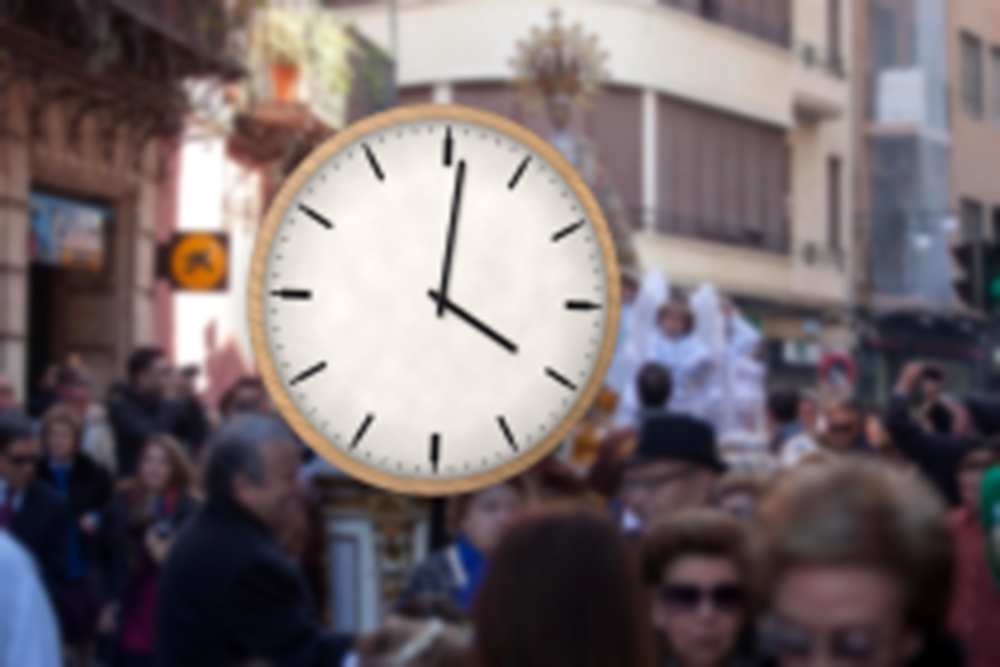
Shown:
4 h 01 min
